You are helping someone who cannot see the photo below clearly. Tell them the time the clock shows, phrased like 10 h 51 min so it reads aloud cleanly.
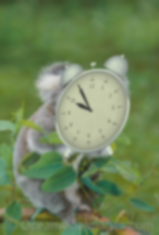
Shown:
9 h 55 min
